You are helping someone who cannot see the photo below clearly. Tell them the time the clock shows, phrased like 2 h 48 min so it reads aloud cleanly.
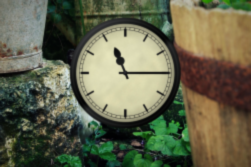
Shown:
11 h 15 min
